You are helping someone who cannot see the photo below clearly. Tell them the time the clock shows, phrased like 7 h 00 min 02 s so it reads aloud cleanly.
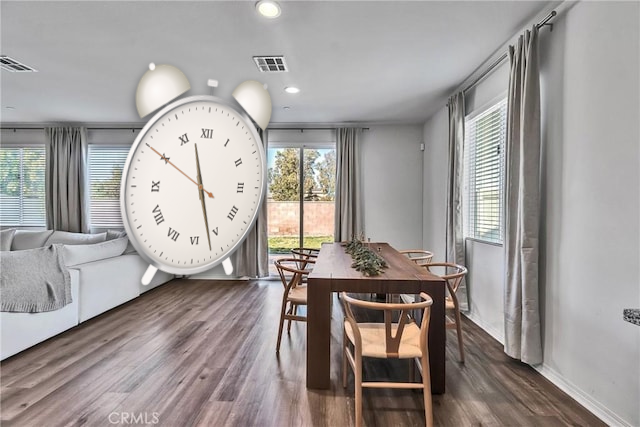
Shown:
11 h 26 min 50 s
